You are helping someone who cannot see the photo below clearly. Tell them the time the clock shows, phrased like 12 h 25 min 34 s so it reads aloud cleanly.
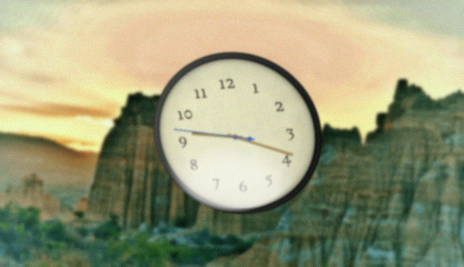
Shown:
9 h 18 min 47 s
